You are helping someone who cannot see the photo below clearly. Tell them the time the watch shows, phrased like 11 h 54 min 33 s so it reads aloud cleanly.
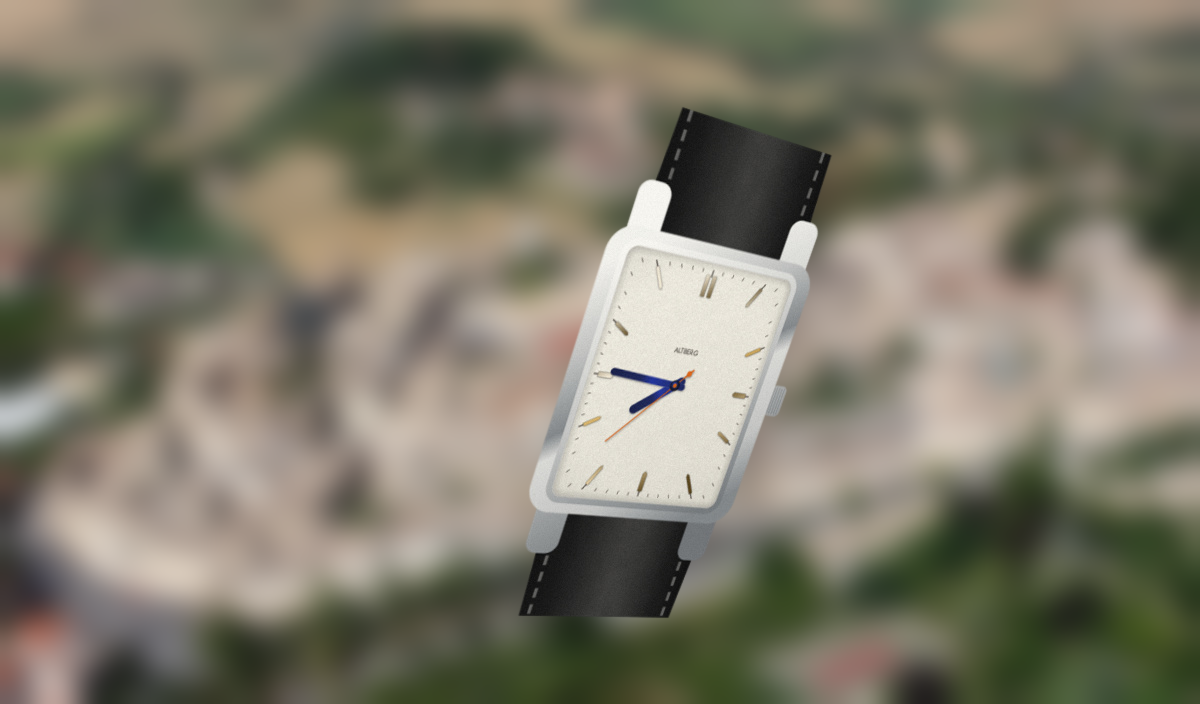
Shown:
7 h 45 min 37 s
